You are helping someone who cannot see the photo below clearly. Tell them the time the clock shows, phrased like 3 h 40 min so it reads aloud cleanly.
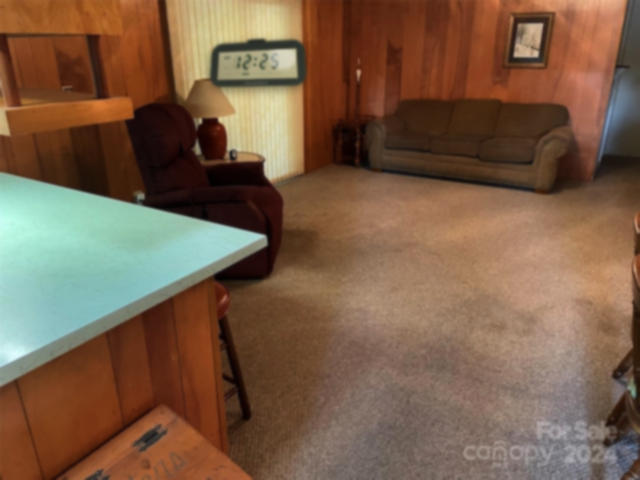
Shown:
12 h 25 min
